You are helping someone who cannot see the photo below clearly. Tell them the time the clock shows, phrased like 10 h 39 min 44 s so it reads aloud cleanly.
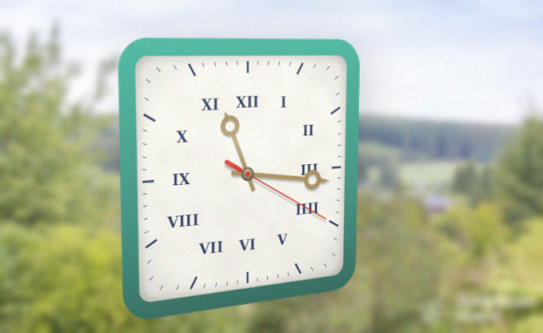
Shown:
11 h 16 min 20 s
